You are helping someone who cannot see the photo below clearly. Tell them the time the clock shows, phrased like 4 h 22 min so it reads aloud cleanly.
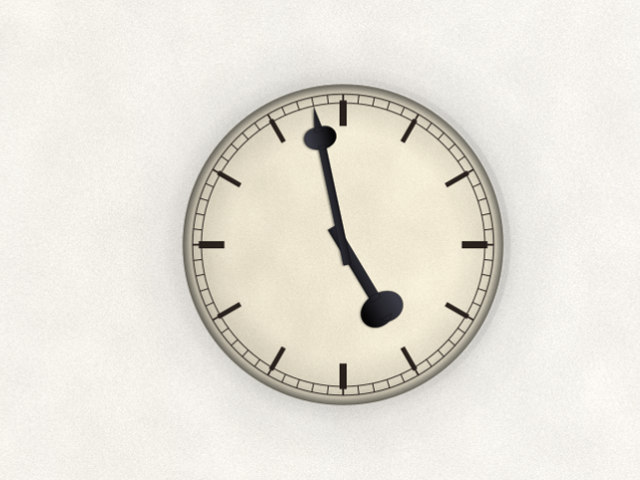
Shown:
4 h 58 min
